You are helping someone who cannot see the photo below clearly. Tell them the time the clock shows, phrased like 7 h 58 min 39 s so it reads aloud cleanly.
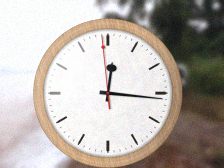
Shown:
12 h 15 min 59 s
